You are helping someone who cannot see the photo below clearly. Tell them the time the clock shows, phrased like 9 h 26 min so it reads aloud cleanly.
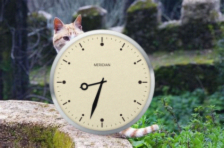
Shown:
8 h 33 min
